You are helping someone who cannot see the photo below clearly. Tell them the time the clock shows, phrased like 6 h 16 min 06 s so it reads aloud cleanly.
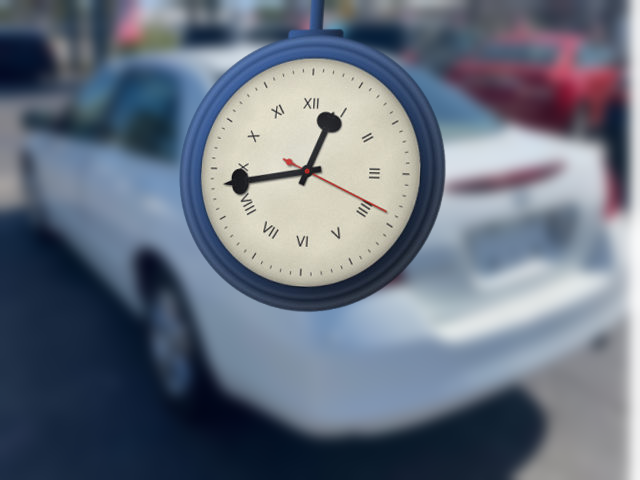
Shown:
12 h 43 min 19 s
